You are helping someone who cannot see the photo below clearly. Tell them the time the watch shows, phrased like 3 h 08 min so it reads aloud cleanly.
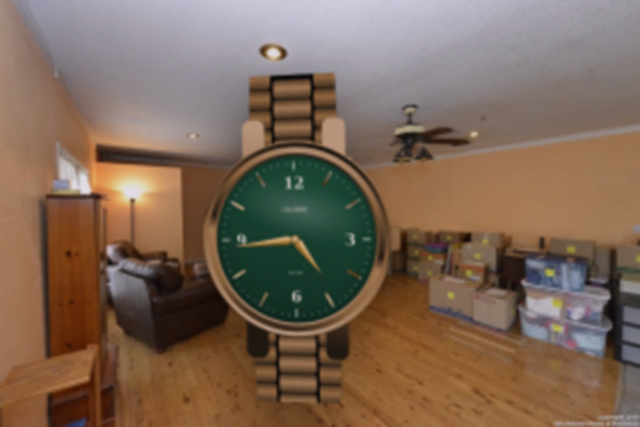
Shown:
4 h 44 min
